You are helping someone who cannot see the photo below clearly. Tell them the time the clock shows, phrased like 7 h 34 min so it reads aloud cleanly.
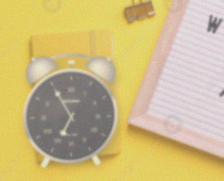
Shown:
6 h 55 min
